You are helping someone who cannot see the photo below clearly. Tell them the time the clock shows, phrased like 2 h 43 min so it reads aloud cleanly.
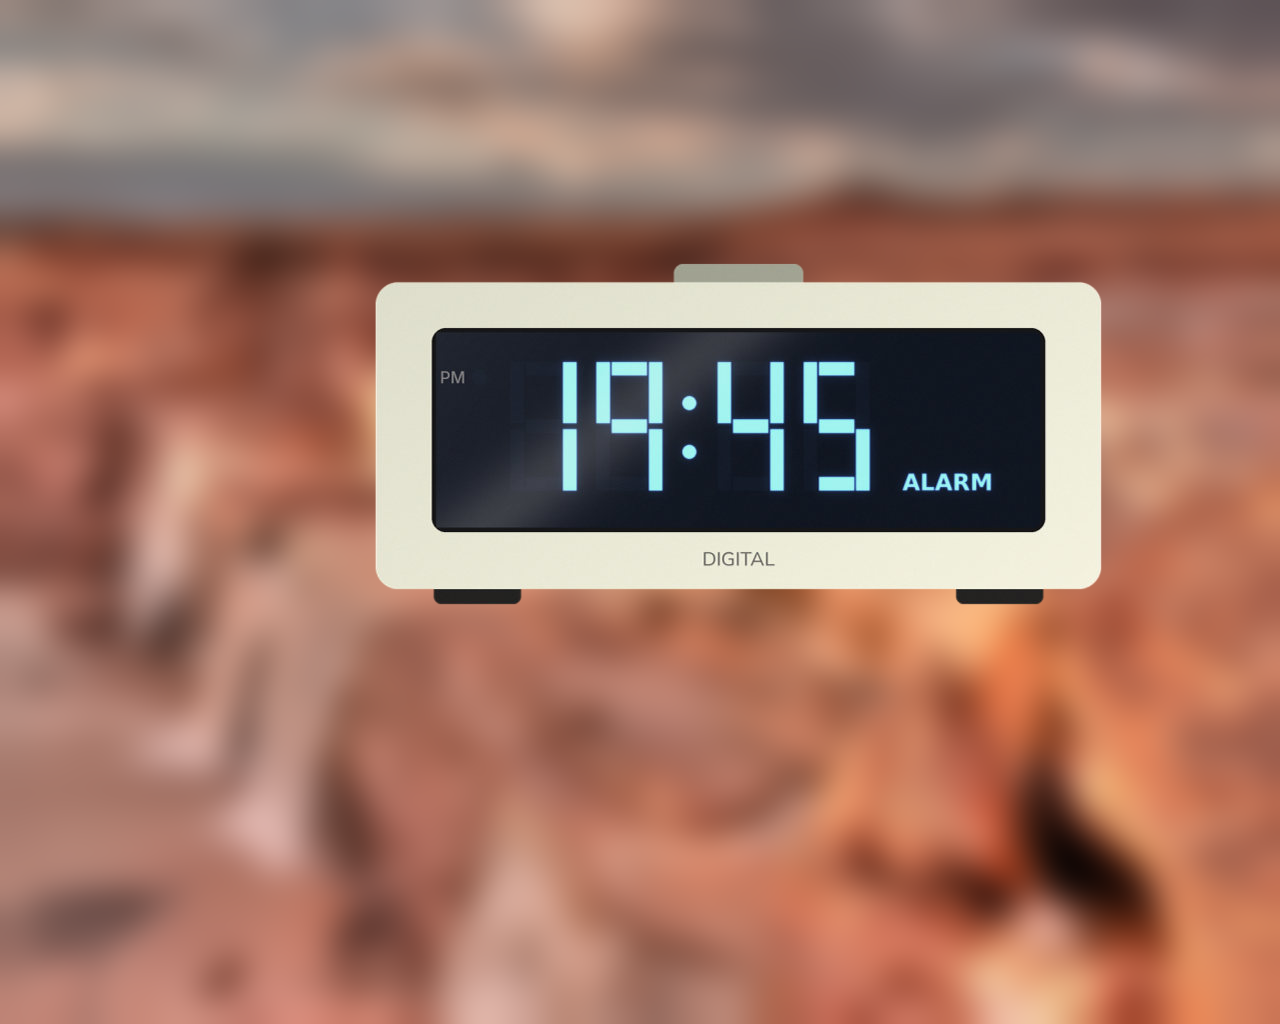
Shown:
19 h 45 min
